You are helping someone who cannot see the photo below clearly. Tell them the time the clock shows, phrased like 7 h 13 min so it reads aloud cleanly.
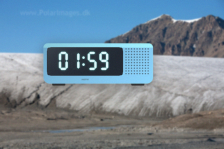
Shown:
1 h 59 min
